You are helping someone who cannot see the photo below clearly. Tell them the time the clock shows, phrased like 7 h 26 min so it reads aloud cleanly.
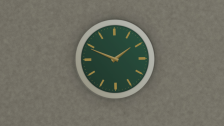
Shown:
1 h 49 min
